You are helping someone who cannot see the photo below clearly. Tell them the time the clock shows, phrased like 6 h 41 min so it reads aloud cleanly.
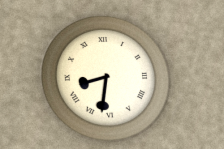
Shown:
8 h 32 min
